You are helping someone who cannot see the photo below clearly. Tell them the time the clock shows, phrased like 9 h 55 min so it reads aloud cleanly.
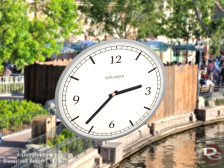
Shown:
2 h 37 min
